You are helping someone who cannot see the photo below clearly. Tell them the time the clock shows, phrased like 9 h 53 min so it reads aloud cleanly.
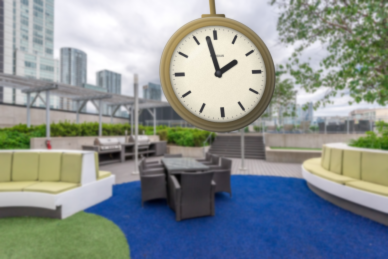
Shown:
1 h 58 min
